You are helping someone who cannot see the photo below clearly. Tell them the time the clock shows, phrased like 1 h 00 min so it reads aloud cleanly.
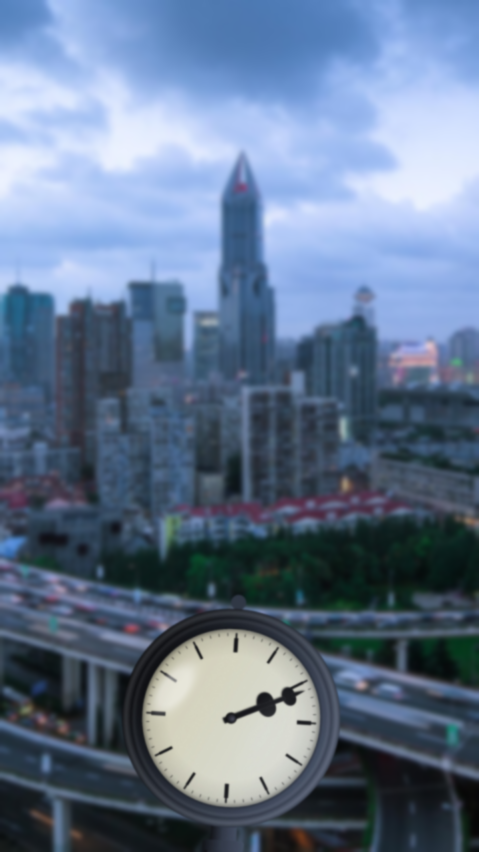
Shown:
2 h 11 min
